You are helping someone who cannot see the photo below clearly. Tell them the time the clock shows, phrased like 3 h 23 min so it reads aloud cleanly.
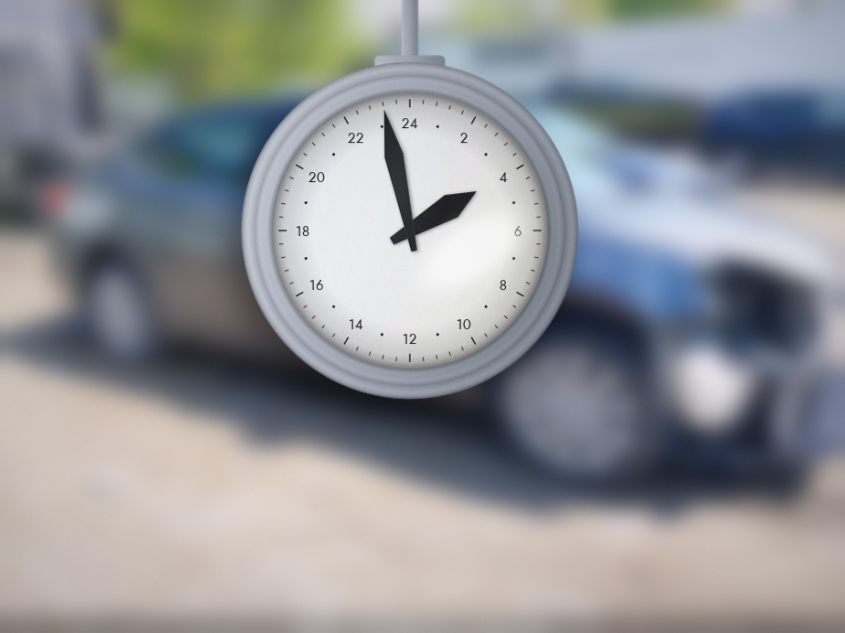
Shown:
3 h 58 min
